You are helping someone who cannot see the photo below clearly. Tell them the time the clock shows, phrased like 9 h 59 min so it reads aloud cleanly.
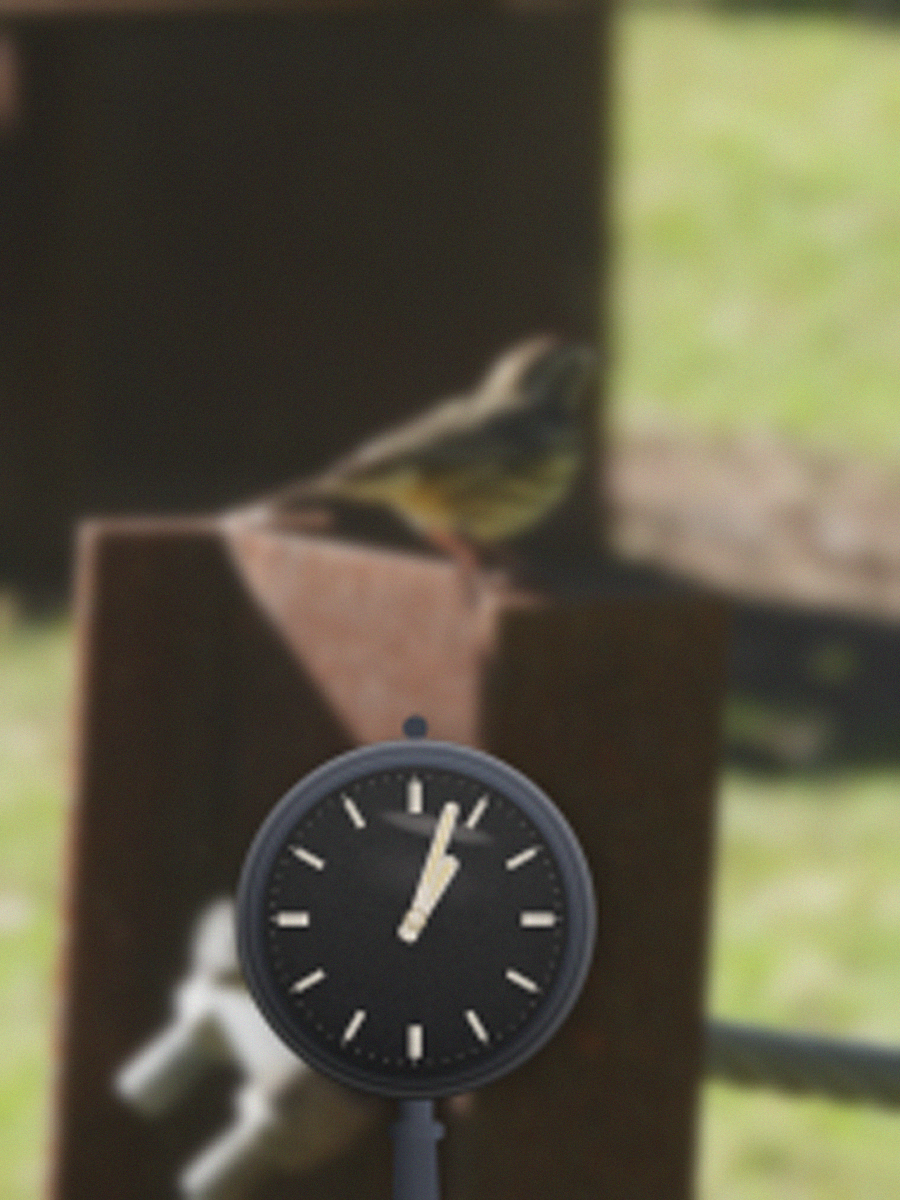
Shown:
1 h 03 min
